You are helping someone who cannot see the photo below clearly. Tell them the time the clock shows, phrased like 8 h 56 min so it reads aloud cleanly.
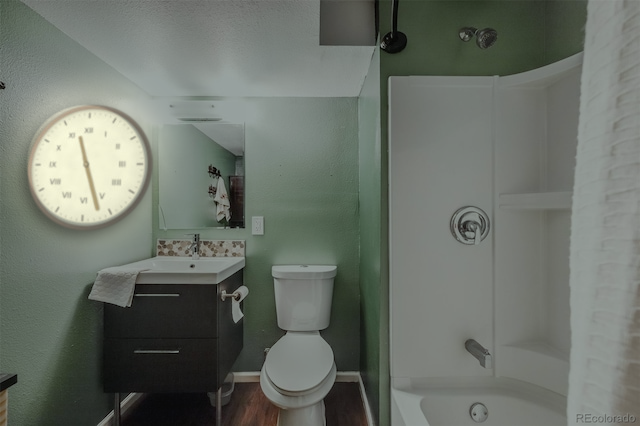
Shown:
11 h 27 min
